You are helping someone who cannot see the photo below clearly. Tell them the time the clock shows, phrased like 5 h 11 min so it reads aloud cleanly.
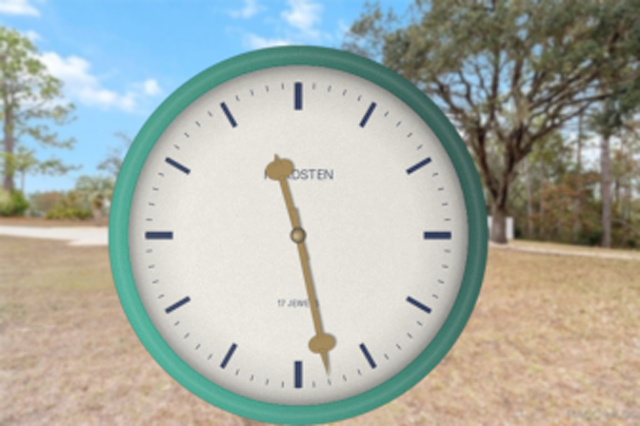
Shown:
11 h 28 min
